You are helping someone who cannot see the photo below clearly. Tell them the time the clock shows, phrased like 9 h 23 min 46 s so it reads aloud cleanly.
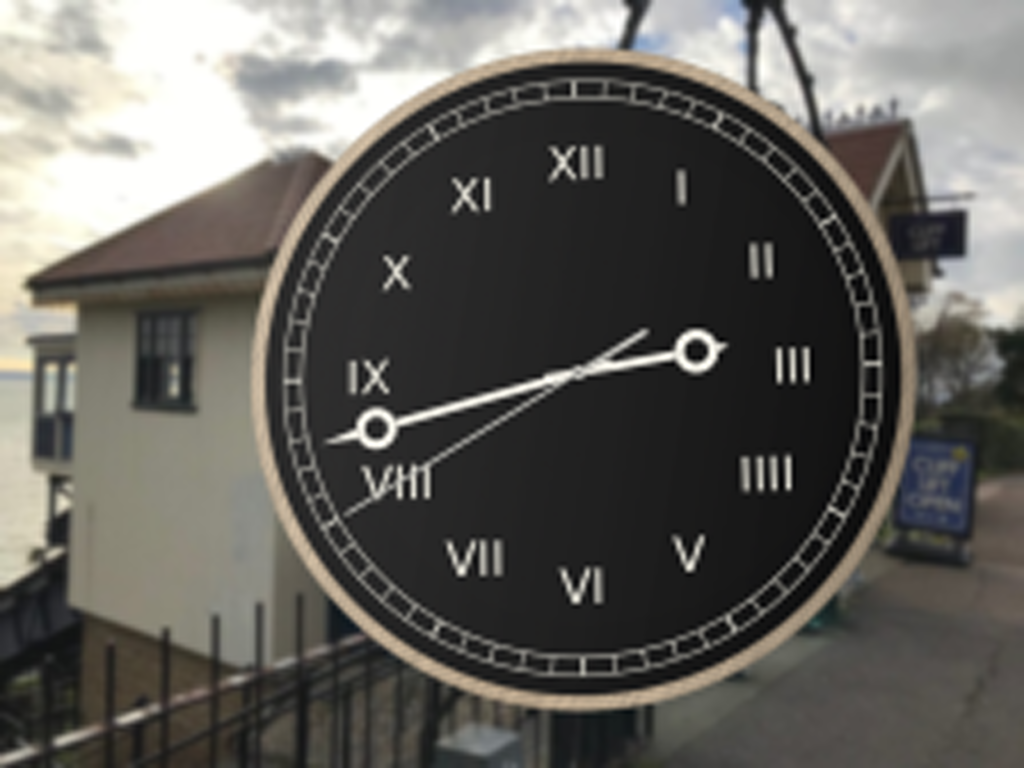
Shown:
2 h 42 min 40 s
